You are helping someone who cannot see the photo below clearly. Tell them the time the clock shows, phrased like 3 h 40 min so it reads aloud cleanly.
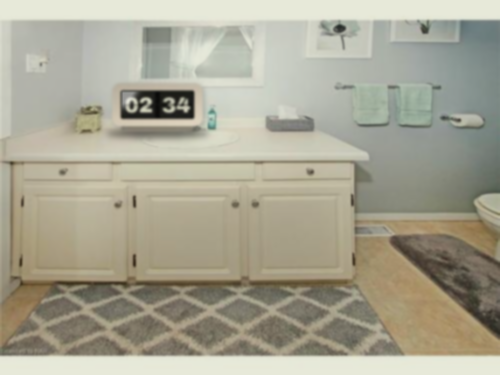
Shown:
2 h 34 min
